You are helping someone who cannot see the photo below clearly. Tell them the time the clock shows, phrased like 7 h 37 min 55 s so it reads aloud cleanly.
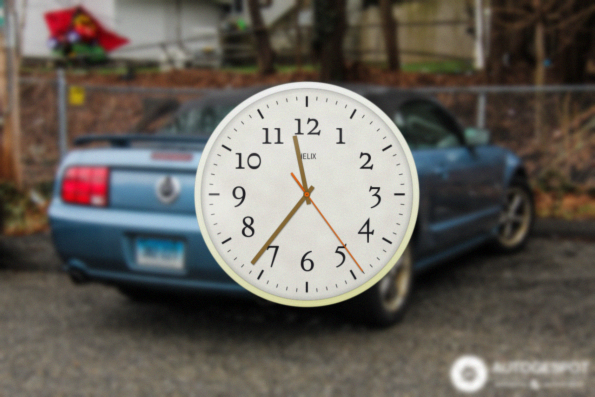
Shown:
11 h 36 min 24 s
